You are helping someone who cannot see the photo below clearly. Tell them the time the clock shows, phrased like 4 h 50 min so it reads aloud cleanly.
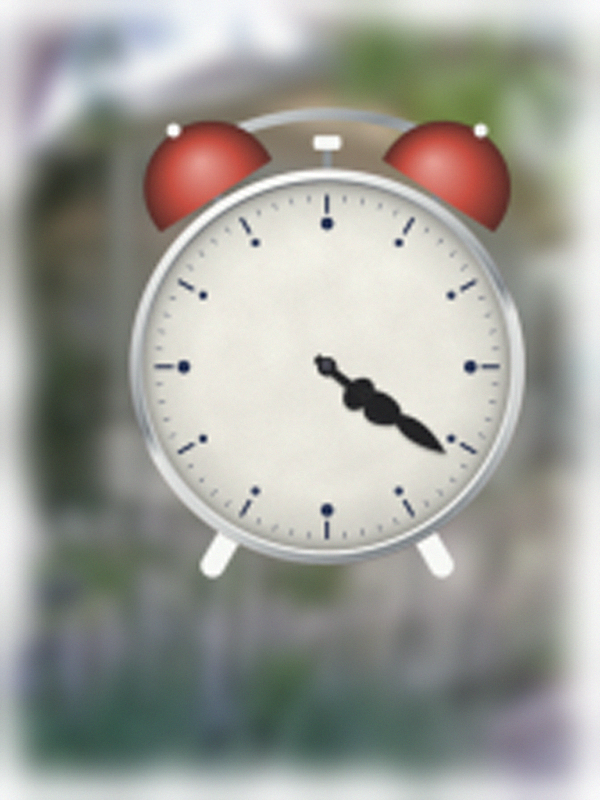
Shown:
4 h 21 min
